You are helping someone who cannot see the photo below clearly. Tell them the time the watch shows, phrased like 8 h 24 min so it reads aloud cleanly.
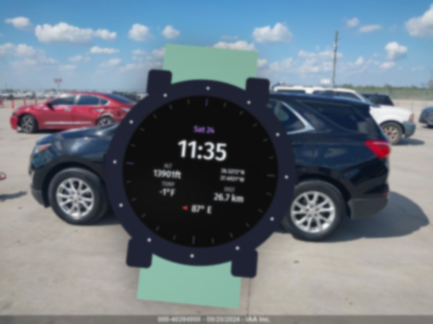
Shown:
11 h 35 min
